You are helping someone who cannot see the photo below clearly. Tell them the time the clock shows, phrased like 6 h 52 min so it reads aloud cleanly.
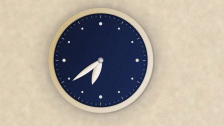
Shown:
6 h 39 min
